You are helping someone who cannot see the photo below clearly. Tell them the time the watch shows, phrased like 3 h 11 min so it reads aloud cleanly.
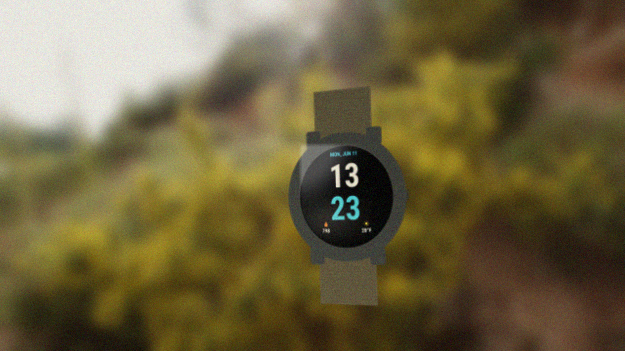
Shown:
13 h 23 min
